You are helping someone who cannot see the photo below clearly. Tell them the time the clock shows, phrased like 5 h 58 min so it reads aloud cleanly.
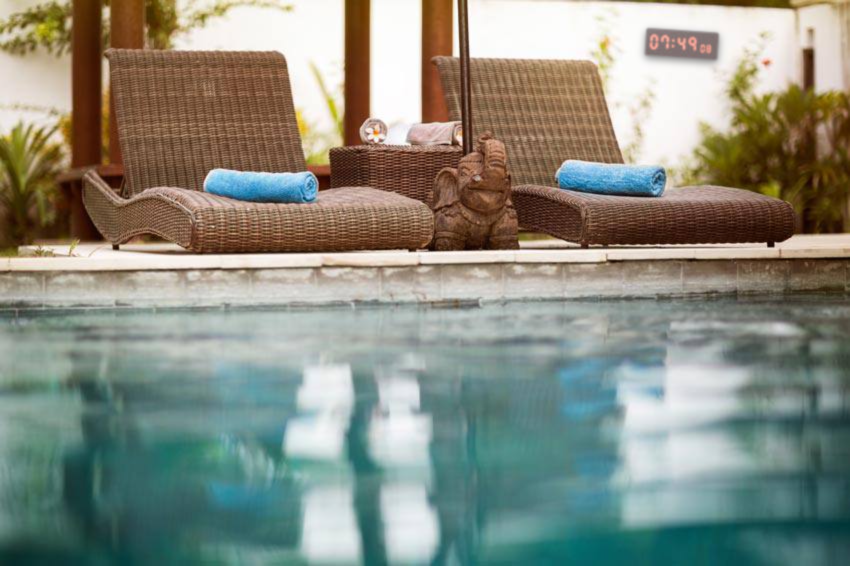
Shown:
7 h 49 min
